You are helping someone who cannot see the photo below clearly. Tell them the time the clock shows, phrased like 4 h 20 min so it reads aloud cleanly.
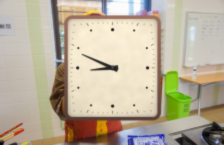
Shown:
8 h 49 min
